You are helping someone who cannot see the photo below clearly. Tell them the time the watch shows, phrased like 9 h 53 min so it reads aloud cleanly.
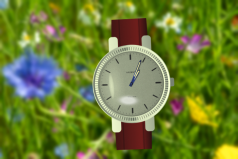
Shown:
1 h 04 min
